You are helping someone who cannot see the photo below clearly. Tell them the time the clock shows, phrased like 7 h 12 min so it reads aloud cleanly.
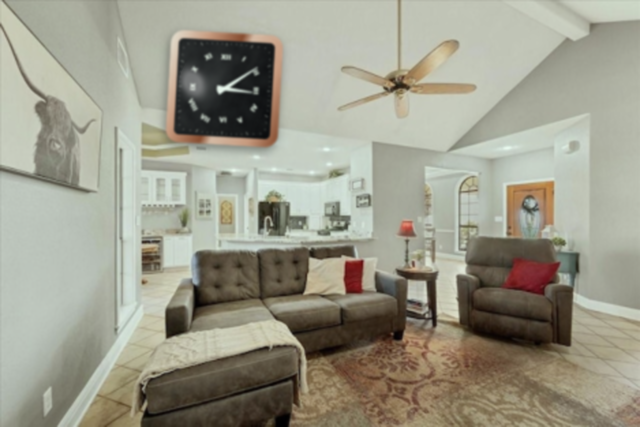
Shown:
3 h 09 min
